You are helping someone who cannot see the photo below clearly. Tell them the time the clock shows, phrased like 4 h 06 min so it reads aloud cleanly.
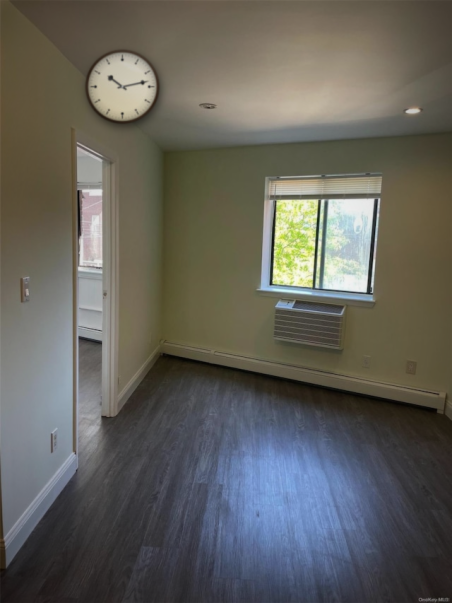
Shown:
10 h 13 min
